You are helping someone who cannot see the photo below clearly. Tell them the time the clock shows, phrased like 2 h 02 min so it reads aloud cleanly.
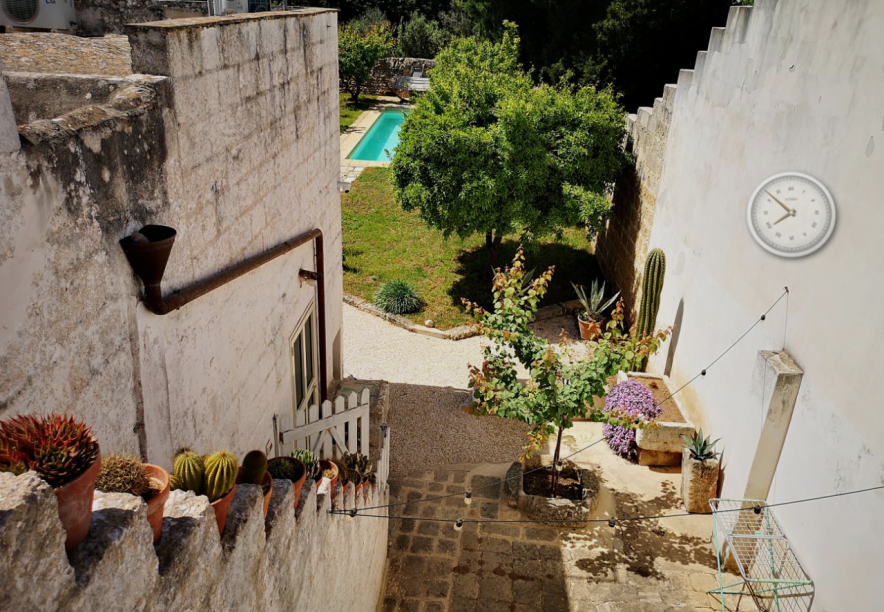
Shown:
7 h 52 min
